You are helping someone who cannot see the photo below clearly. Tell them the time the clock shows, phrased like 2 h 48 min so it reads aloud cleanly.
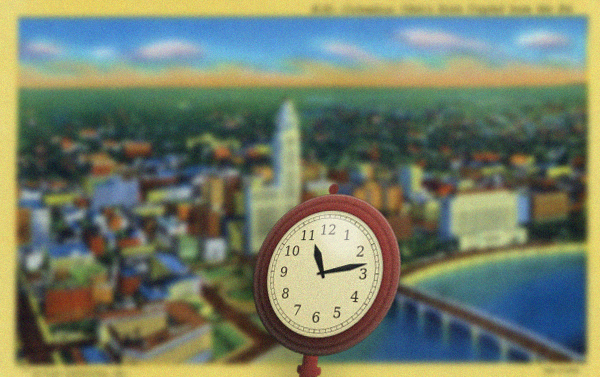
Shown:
11 h 13 min
